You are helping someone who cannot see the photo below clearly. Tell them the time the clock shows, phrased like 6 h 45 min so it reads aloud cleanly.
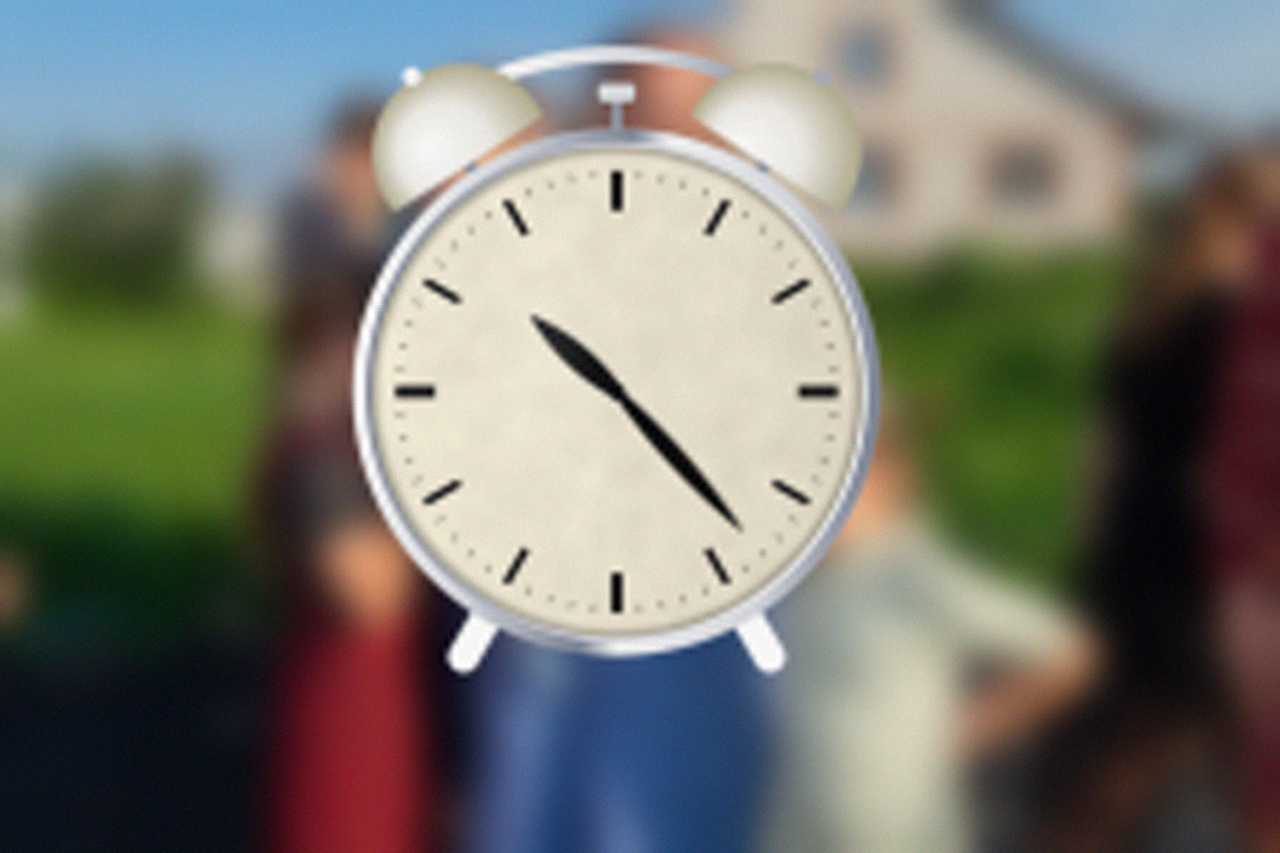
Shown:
10 h 23 min
